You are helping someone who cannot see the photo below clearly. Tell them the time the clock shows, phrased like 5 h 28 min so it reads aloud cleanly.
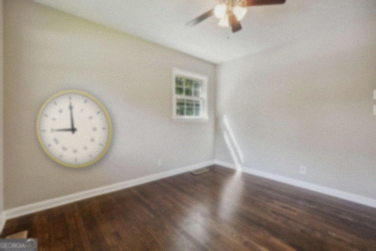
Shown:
9 h 00 min
